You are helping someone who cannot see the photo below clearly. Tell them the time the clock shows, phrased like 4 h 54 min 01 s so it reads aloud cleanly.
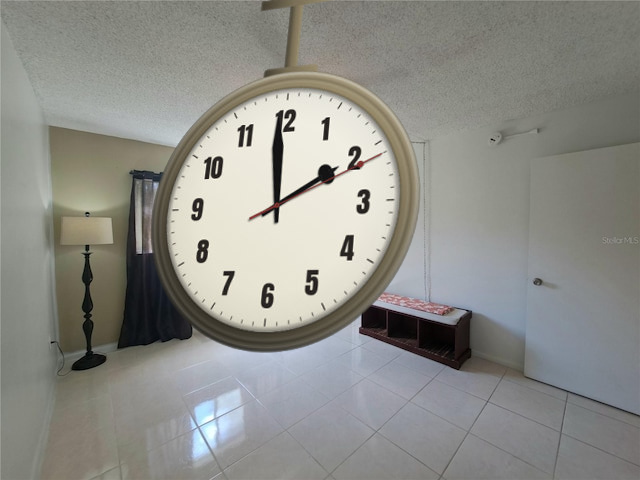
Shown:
1 h 59 min 11 s
